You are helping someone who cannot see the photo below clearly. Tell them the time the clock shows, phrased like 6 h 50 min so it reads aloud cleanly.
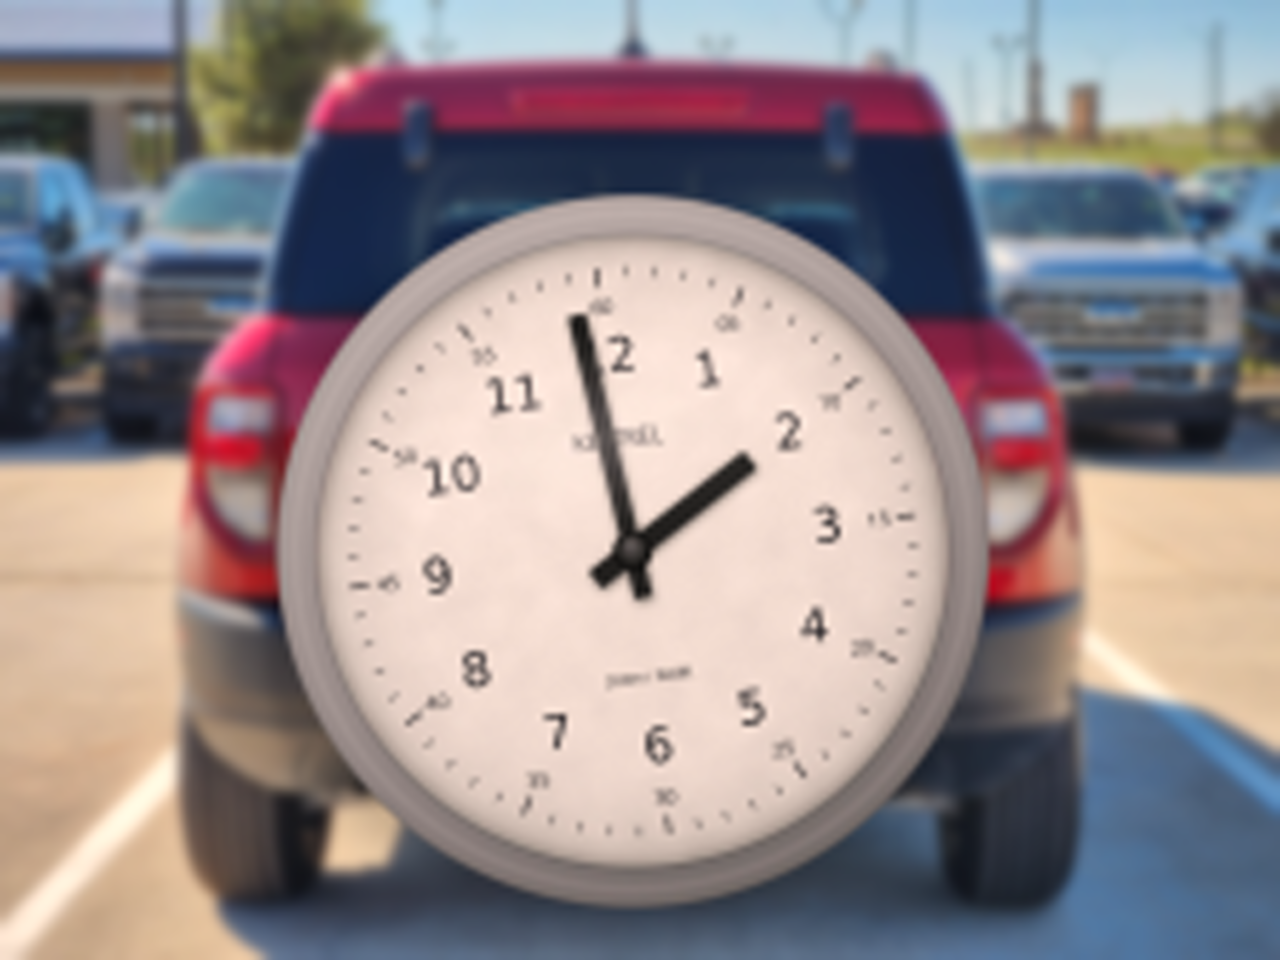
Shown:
1 h 59 min
